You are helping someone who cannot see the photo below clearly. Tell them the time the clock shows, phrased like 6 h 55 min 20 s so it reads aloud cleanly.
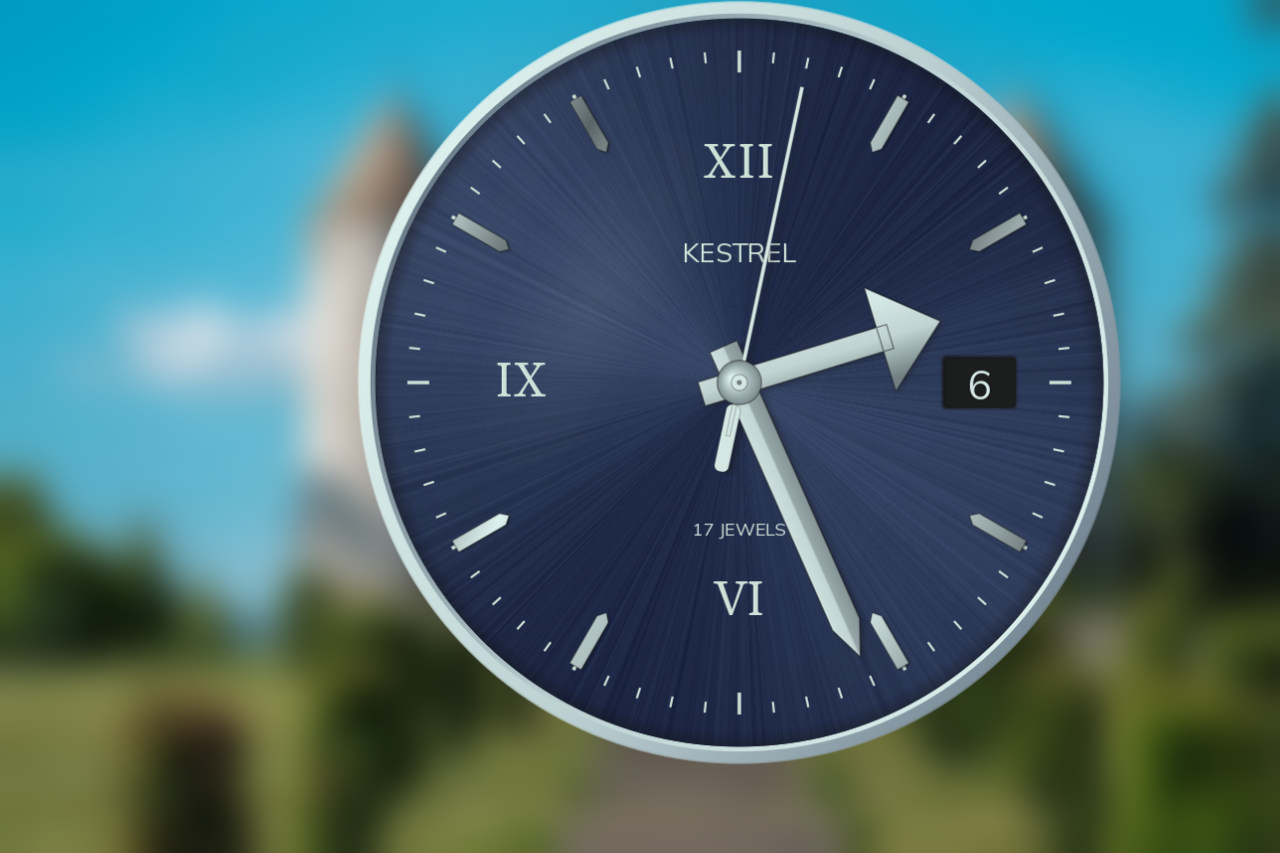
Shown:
2 h 26 min 02 s
